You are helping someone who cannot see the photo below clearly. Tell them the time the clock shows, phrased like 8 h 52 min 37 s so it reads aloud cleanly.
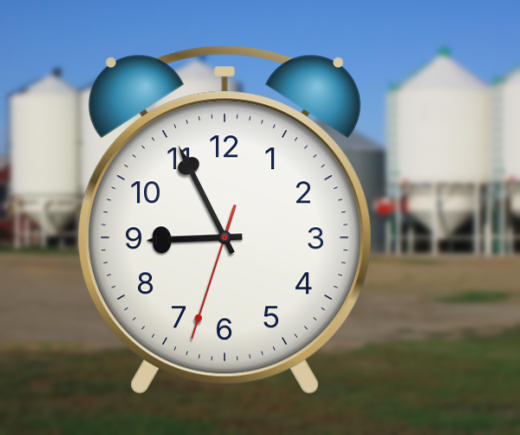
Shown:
8 h 55 min 33 s
